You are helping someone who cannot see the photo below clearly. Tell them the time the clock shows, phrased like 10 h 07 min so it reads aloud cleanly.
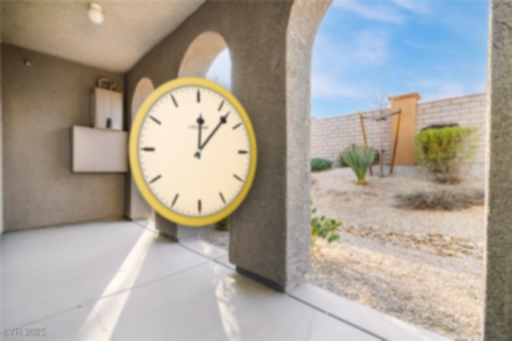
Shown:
12 h 07 min
